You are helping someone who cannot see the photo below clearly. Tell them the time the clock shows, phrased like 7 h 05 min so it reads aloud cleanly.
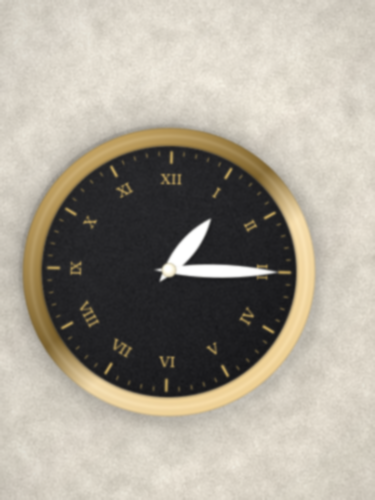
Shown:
1 h 15 min
